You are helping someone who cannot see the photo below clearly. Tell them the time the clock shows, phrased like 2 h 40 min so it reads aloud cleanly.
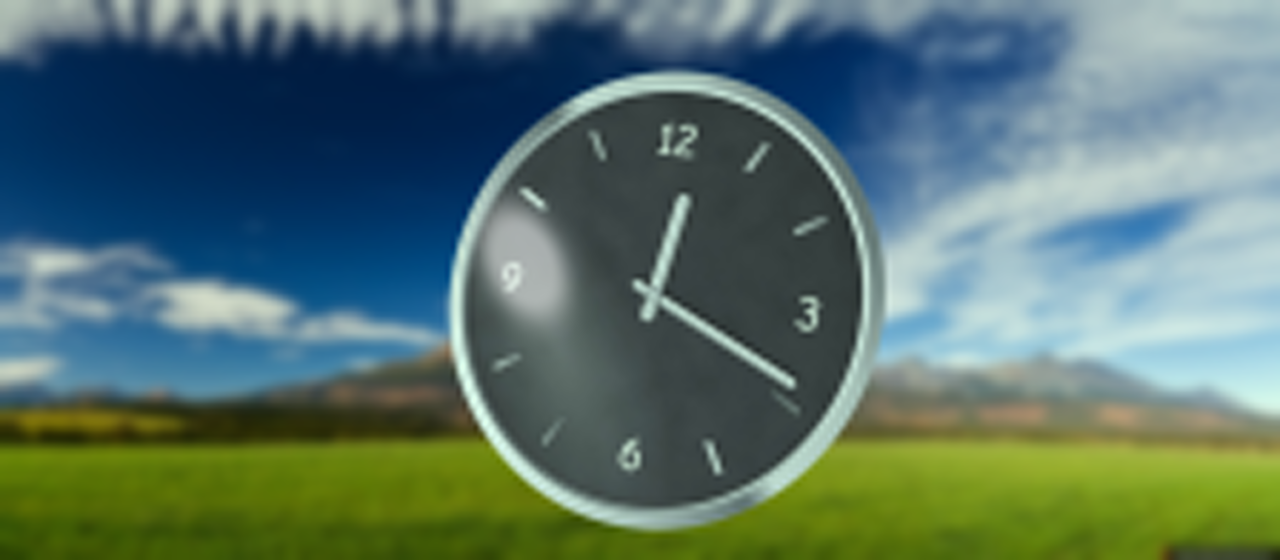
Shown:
12 h 19 min
